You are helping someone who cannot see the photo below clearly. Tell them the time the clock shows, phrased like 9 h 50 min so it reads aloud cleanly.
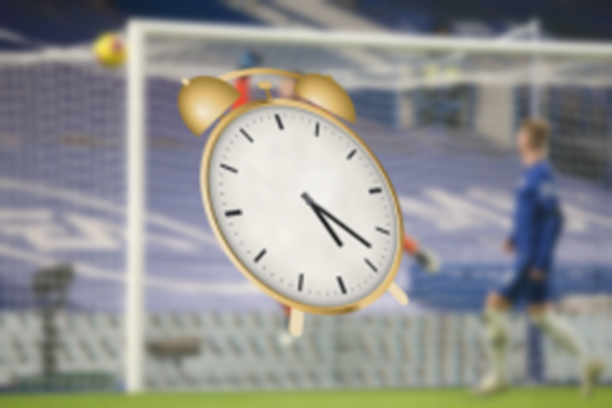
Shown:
5 h 23 min
